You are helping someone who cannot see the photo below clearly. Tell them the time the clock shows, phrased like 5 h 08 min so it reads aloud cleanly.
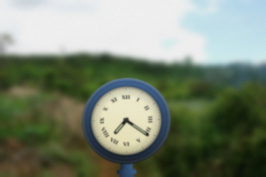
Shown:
7 h 21 min
